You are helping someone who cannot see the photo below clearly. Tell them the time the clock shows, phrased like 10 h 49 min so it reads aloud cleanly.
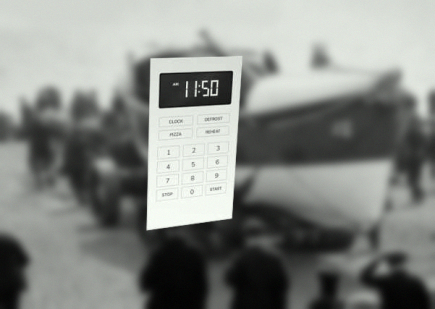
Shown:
11 h 50 min
